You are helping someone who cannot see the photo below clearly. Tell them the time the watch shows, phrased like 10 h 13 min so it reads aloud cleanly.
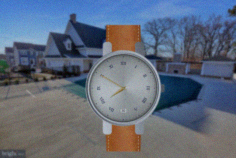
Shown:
7 h 50 min
